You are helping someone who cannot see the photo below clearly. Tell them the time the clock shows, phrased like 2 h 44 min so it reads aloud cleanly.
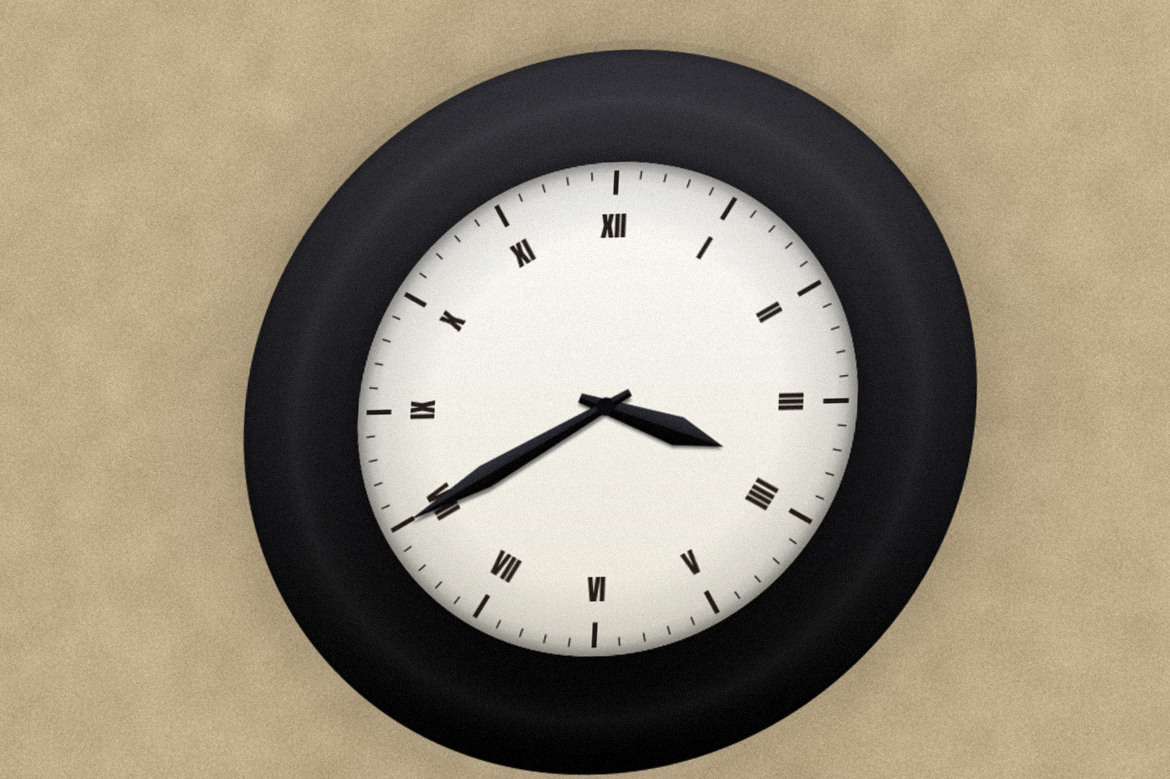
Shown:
3 h 40 min
